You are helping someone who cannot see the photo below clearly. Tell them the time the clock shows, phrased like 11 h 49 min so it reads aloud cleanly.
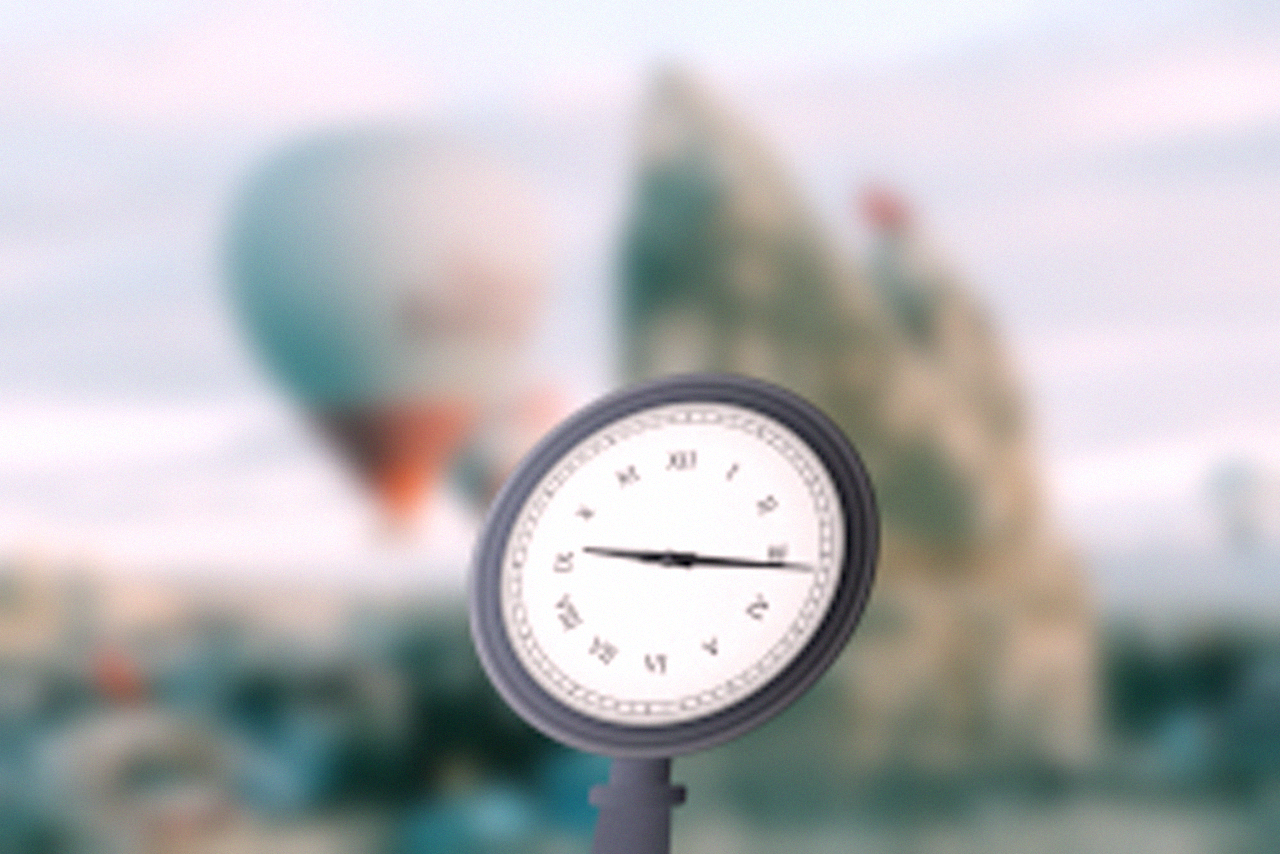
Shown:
9 h 16 min
